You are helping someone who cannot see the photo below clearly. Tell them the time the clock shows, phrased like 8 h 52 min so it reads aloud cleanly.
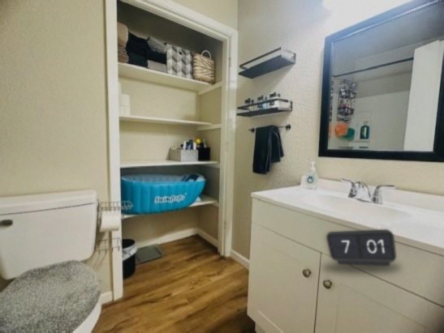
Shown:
7 h 01 min
